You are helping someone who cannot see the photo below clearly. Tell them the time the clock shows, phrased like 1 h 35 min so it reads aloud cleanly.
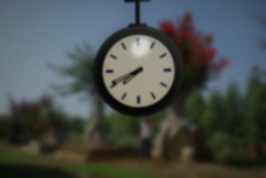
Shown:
7 h 41 min
